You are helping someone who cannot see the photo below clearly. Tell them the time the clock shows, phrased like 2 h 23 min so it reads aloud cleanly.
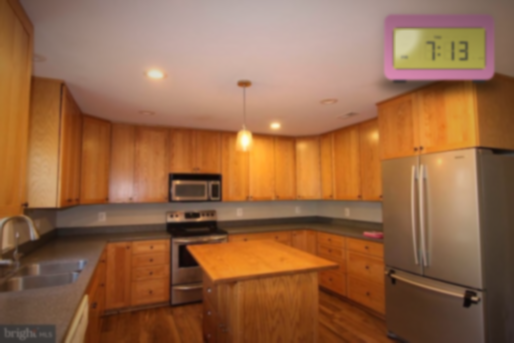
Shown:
7 h 13 min
